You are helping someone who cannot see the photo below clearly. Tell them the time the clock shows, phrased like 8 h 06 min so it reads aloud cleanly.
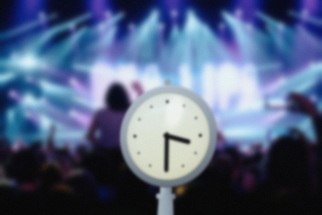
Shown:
3 h 30 min
